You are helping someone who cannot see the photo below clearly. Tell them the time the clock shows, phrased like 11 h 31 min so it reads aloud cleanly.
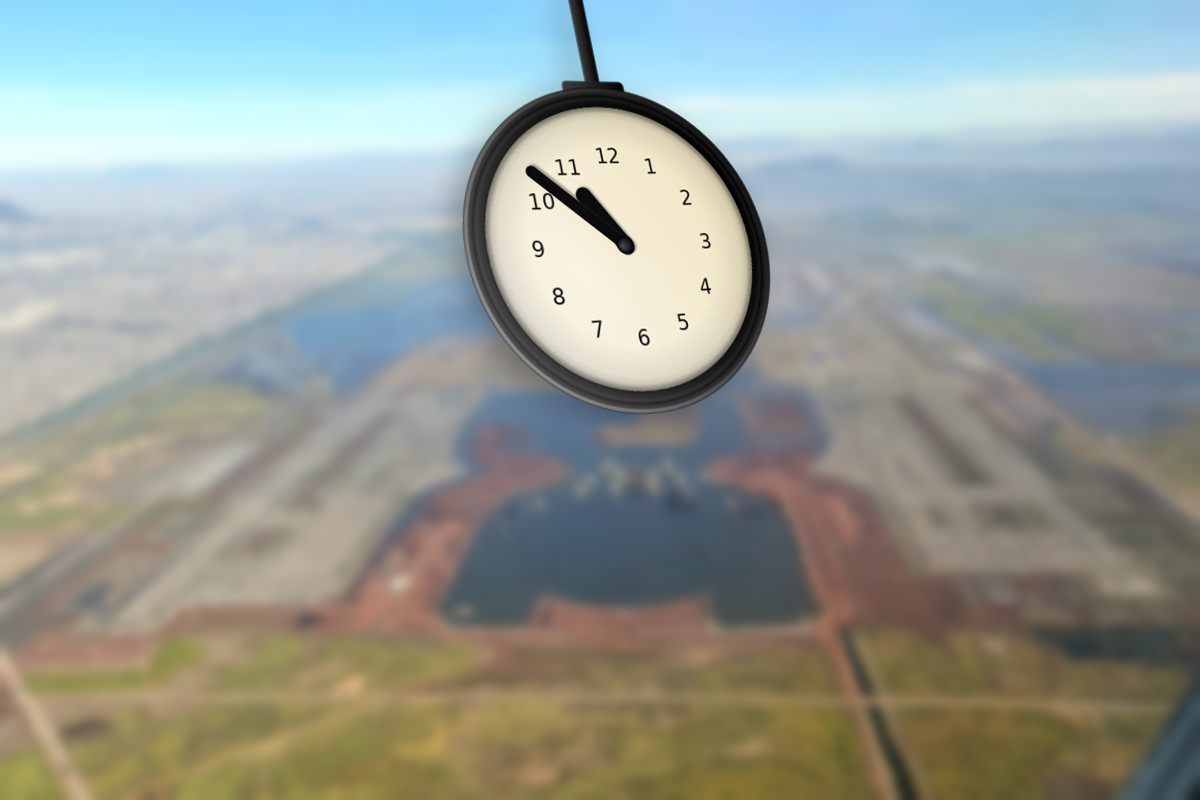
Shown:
10 h 52 min
